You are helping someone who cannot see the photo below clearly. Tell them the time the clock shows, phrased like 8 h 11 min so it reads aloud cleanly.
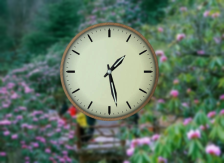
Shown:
1 h 28 min
